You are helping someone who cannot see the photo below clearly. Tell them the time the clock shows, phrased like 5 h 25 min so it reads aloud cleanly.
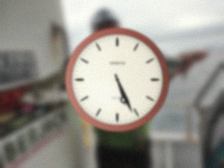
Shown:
5 h 26 min
